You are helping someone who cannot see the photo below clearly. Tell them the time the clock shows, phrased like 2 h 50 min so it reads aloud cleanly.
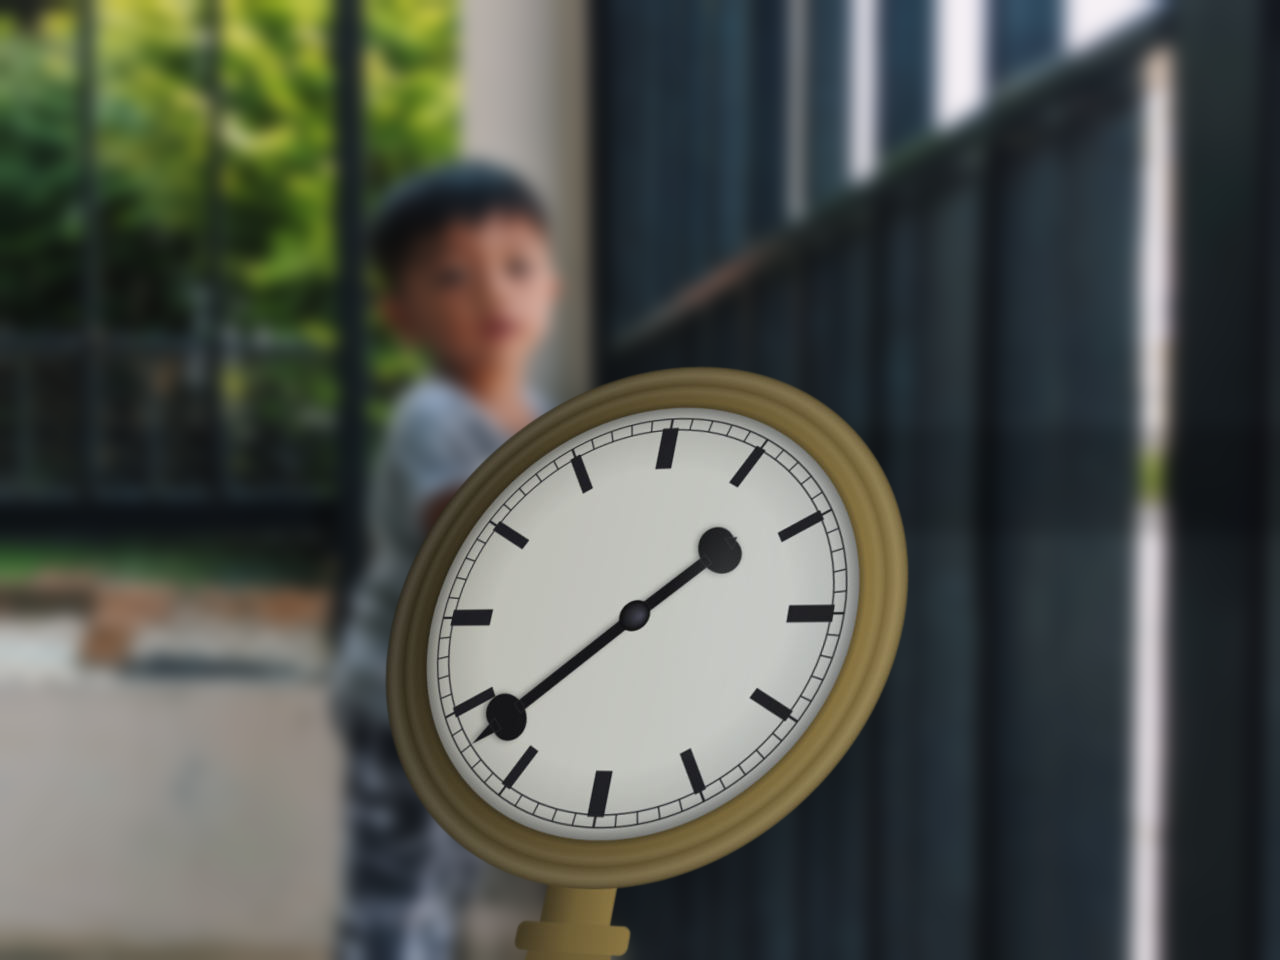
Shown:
1 h 38 min
